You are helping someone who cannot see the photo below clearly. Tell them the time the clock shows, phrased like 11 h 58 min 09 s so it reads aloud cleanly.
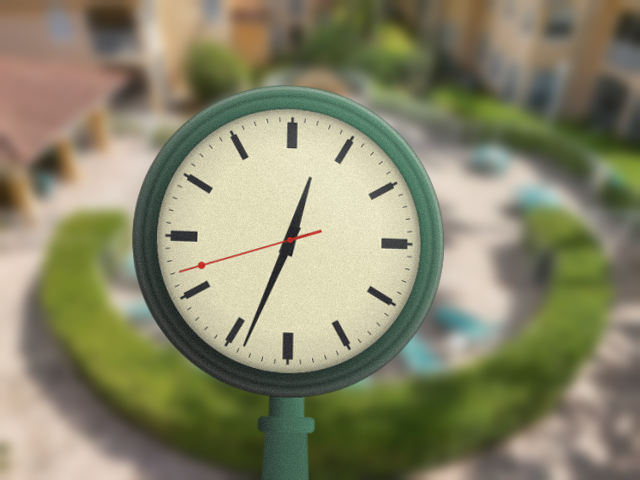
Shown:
12 h 33 min 42 s
